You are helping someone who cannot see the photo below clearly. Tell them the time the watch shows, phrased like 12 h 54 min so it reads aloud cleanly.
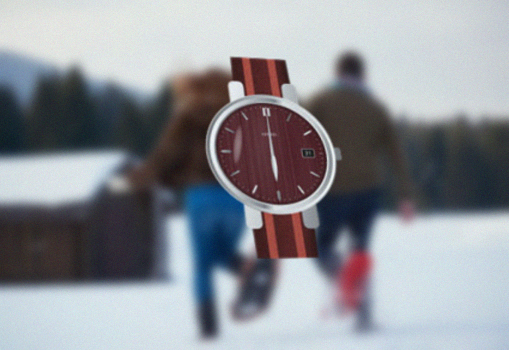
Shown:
6 h 00 min
